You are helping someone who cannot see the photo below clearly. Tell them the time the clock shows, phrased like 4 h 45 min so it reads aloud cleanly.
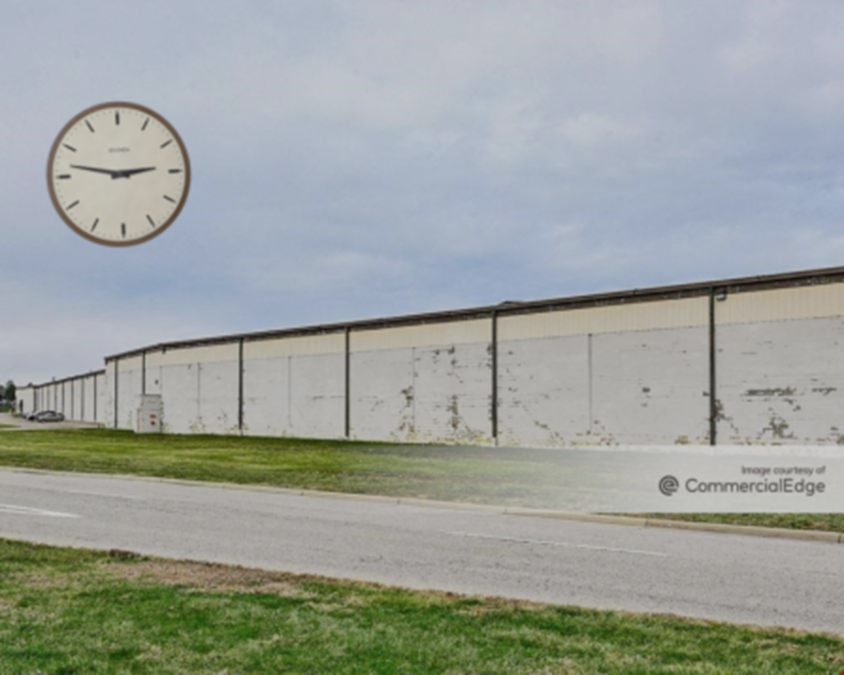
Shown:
2 h 47 min
